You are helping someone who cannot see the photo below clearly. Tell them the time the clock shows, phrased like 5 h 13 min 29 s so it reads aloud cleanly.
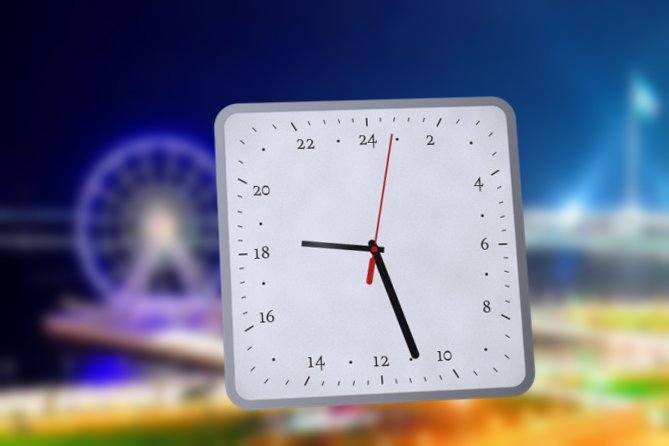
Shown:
18 h 27 min 02 s
